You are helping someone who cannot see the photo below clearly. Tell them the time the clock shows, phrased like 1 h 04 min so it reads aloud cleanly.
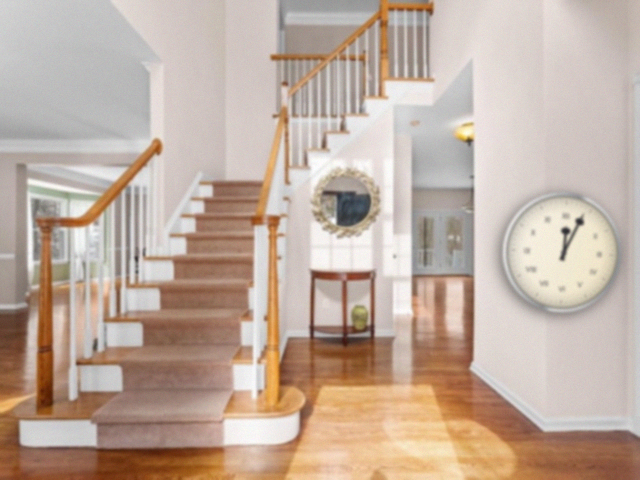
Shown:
12 h 04 min
